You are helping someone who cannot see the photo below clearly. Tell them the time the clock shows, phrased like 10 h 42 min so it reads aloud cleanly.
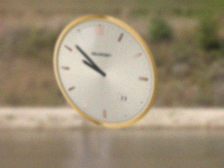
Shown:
9 h 52 min
